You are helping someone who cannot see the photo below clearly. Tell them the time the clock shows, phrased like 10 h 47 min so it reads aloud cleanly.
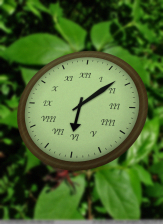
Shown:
6 h 08 min
